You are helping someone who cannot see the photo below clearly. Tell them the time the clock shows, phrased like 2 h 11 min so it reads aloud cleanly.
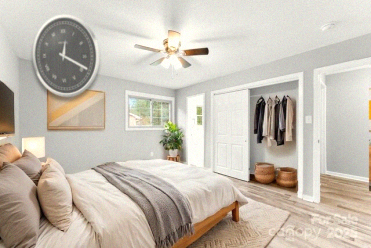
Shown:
12 h 19 min
